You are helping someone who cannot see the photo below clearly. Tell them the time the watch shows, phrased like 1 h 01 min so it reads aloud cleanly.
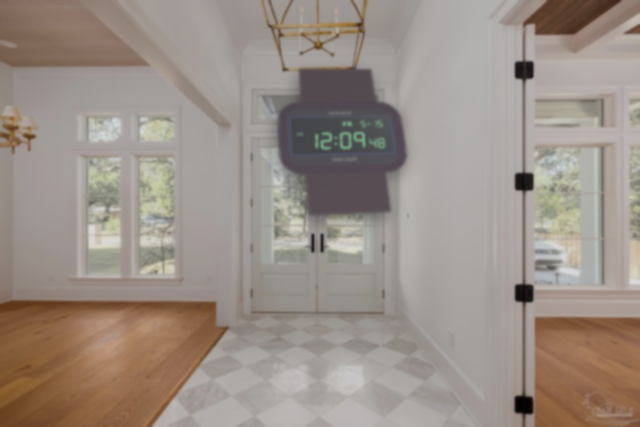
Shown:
12 h 09 min
